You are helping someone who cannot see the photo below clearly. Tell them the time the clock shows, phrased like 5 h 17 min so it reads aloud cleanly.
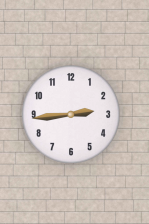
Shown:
2 h 44 min
